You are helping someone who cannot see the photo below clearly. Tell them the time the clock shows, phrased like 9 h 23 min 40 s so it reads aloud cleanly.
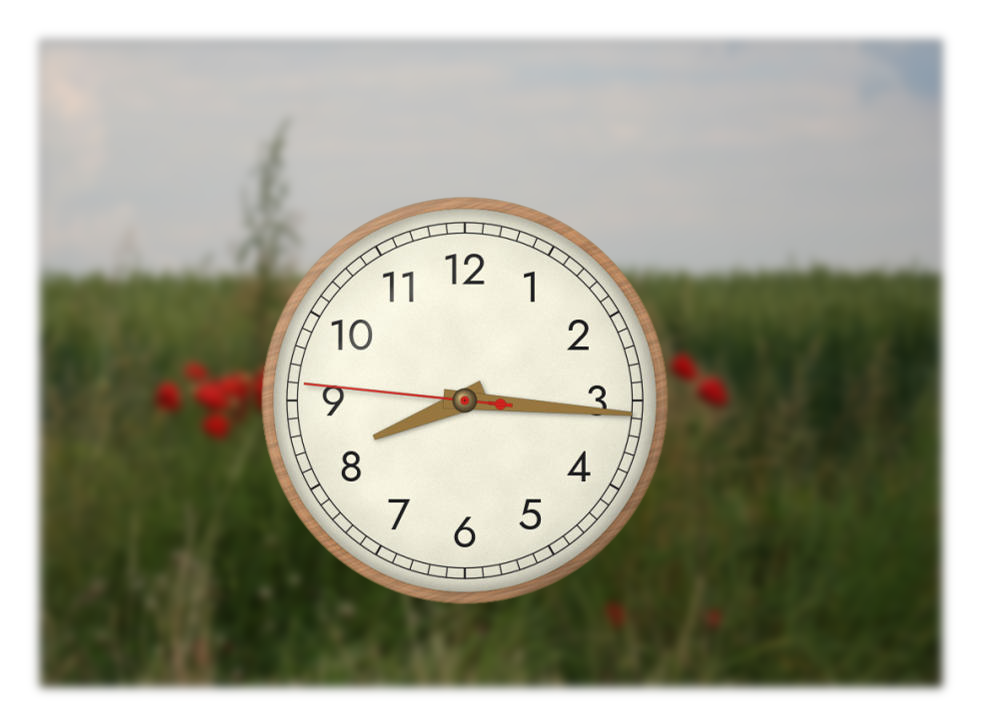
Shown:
8 h 15 min 46 s
